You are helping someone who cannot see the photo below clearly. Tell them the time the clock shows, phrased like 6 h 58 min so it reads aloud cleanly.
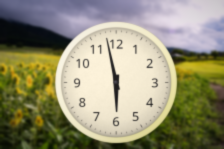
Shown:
5 h 58 min
